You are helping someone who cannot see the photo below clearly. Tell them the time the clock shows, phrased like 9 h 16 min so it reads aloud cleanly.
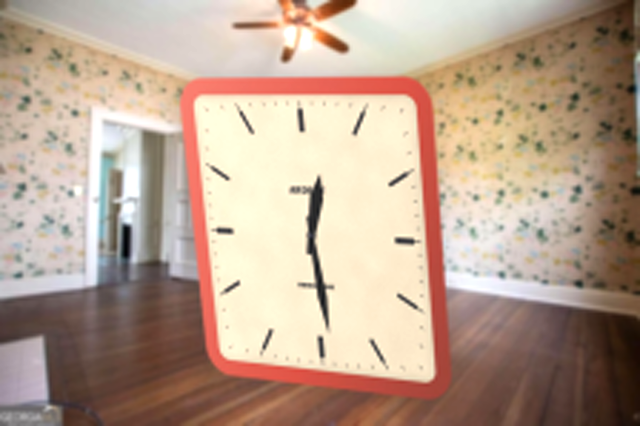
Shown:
12 h 29 min
